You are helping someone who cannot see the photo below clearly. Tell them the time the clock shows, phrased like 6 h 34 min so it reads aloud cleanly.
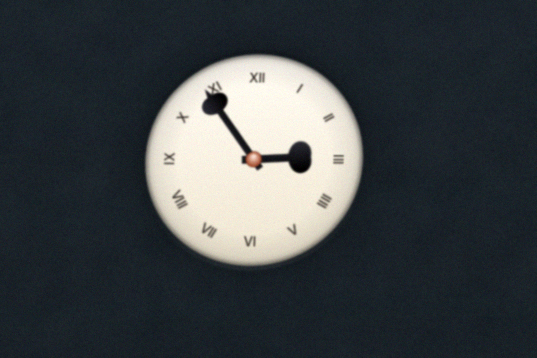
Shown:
2 h 54 min
